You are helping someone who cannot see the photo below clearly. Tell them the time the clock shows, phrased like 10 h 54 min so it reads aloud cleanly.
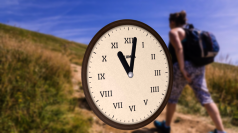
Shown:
11 h 02 min
